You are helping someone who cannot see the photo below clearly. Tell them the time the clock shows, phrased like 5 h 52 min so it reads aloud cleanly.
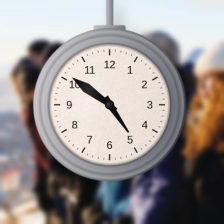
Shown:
4 h 51 min
